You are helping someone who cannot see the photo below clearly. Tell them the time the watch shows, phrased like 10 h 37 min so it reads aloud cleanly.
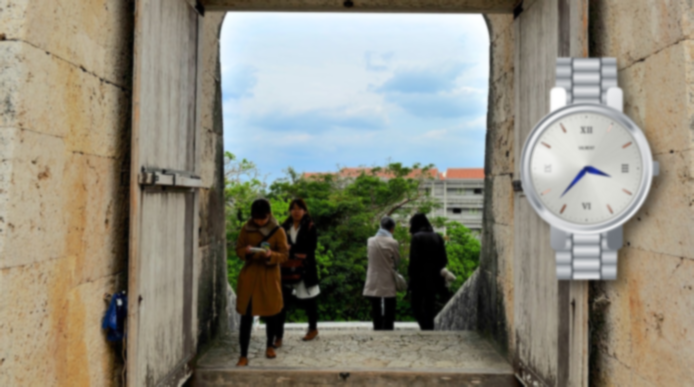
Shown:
3 h 37 min
